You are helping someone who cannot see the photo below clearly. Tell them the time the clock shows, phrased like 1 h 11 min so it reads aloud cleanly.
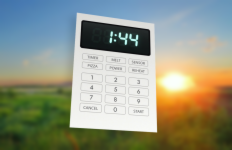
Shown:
1 h 44 min
